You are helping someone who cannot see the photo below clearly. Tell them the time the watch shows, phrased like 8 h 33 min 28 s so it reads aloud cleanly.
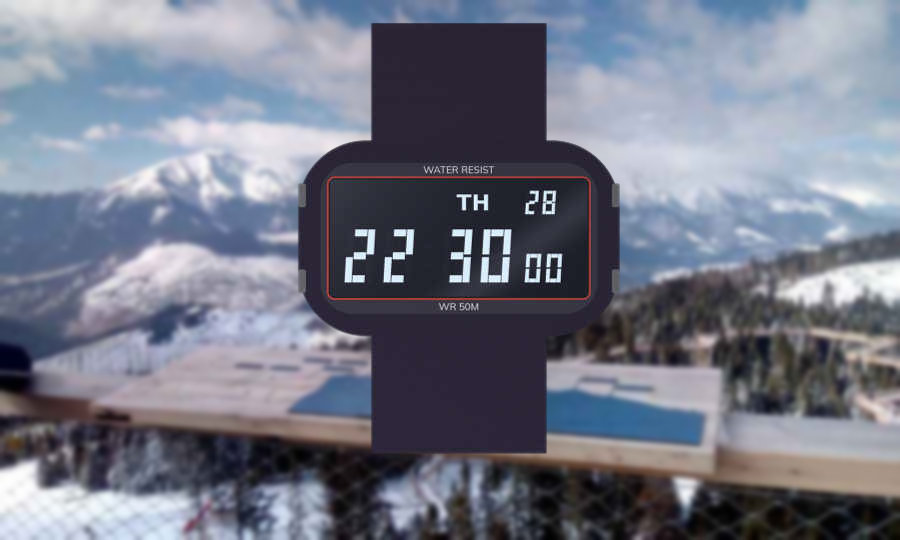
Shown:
22 h 30 min 00 s
